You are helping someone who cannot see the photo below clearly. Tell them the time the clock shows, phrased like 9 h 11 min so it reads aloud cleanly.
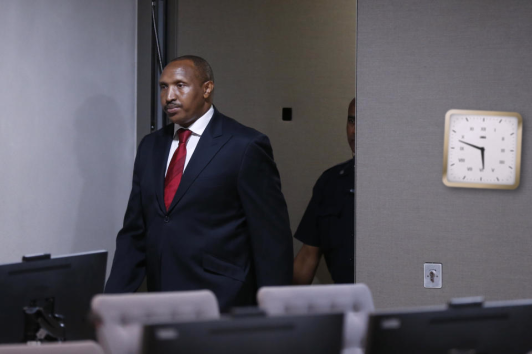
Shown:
5 h 48 min
